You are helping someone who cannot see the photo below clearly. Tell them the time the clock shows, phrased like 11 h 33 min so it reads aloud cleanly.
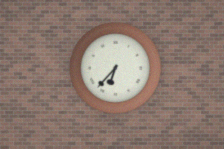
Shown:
6 h 37 min
